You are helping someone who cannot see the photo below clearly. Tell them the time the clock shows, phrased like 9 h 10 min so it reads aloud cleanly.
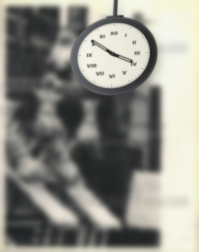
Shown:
3 h 51 min
